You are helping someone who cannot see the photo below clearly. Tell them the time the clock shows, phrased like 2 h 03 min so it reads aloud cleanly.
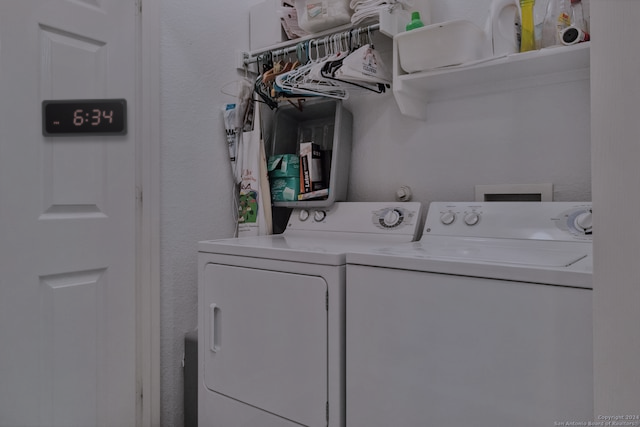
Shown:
6 h 34 min
